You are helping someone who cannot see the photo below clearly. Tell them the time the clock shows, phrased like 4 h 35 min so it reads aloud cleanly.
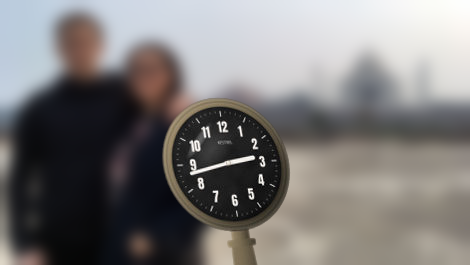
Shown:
2 h 43 min
